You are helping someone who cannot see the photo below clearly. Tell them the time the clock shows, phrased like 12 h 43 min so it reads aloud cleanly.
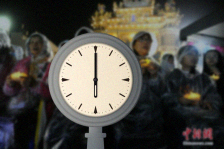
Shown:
6 h 00 min
